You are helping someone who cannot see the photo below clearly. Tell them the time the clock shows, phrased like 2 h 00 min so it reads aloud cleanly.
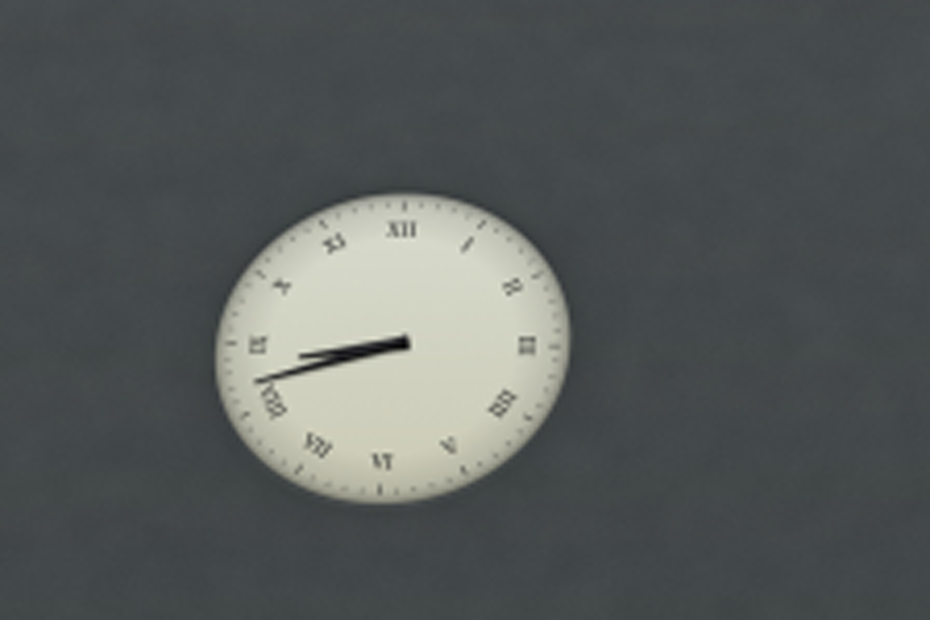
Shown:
8 h 42 min
